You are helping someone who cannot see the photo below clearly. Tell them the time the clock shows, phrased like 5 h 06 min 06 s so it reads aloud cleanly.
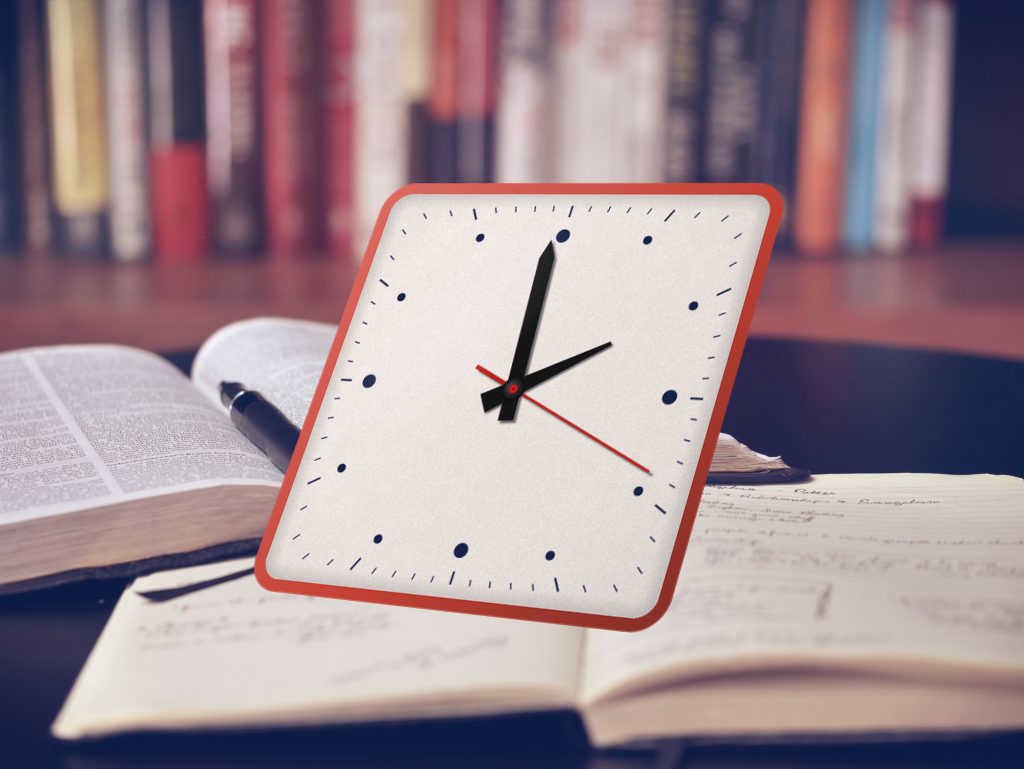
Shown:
1 h 59 min 19 s
